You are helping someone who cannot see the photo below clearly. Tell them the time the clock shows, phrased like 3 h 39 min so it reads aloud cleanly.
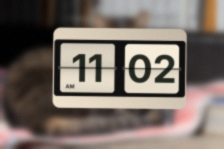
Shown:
11 h 02 min
